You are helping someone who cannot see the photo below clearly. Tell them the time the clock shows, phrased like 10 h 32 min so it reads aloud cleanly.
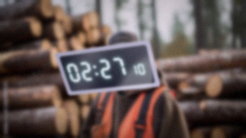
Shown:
2 h 27 min
